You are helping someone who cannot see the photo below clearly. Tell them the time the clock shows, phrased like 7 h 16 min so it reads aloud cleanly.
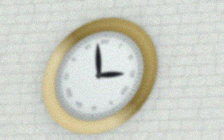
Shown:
2 h 58 min
